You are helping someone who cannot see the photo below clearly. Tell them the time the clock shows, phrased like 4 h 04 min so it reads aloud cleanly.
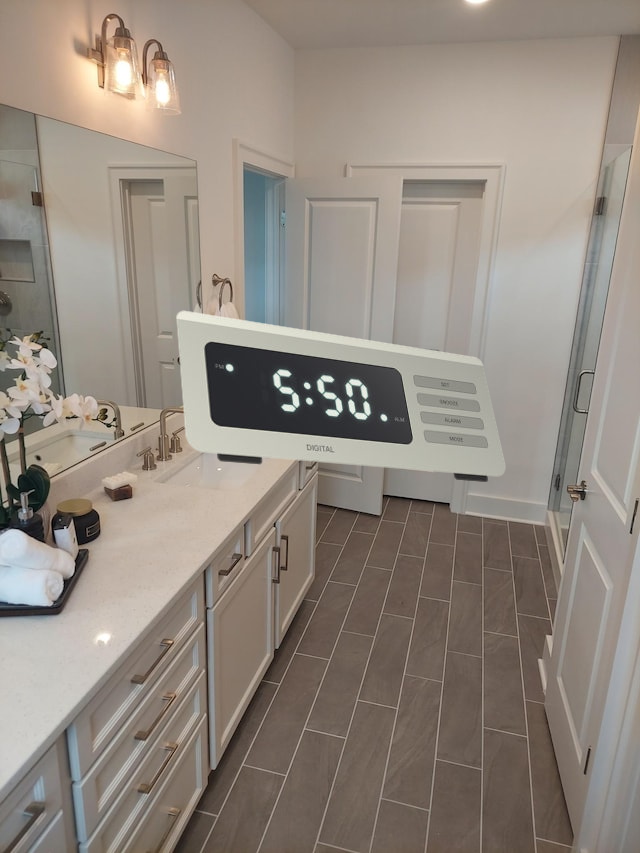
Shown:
5 h 50 min
